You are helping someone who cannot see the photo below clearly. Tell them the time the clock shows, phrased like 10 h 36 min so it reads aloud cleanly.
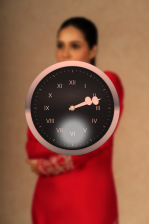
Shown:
2 h 12 min
